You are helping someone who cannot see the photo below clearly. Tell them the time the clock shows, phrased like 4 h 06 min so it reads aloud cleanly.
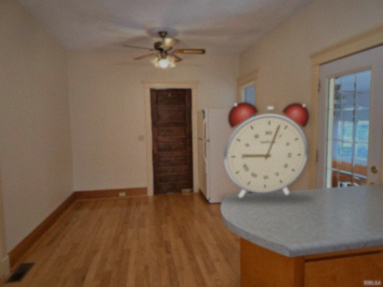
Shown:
9 h 03 min
